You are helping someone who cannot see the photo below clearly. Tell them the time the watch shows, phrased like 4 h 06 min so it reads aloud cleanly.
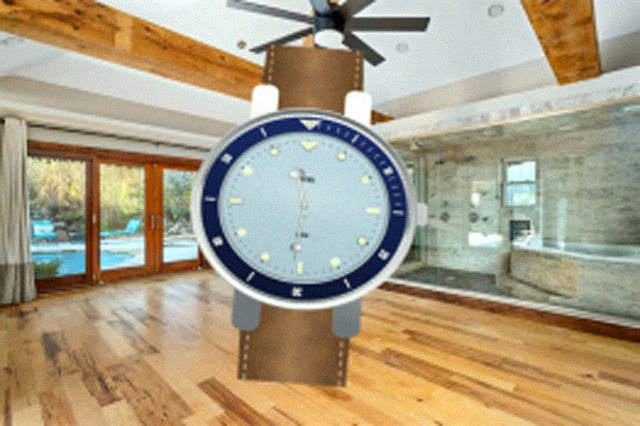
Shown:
11 h 31 min
